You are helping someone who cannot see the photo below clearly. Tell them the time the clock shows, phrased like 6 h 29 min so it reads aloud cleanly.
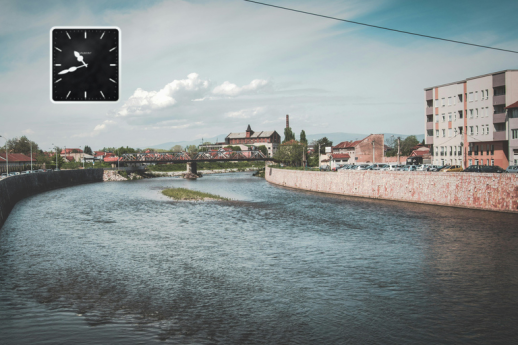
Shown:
10 h 42 min
